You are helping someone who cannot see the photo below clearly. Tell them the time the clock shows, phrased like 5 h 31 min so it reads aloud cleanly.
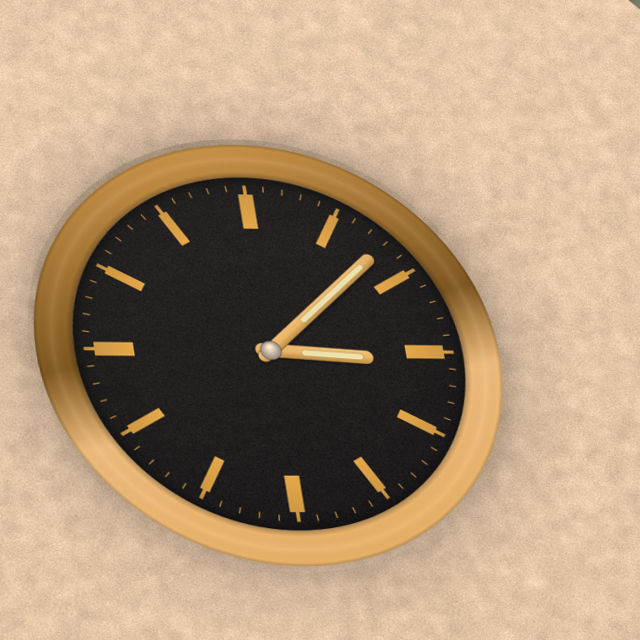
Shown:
3 h 08 min
